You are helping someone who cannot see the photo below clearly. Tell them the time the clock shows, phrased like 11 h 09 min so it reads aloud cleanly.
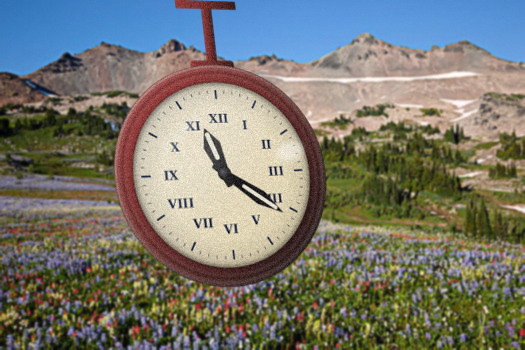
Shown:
11 h 21 min
